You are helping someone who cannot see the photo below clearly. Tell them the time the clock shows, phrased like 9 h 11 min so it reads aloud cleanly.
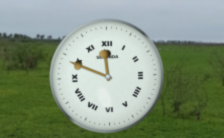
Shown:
11 h 49 min
